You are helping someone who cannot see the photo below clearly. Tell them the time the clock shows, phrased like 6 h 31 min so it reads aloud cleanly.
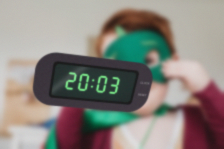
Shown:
20 h 03 min
